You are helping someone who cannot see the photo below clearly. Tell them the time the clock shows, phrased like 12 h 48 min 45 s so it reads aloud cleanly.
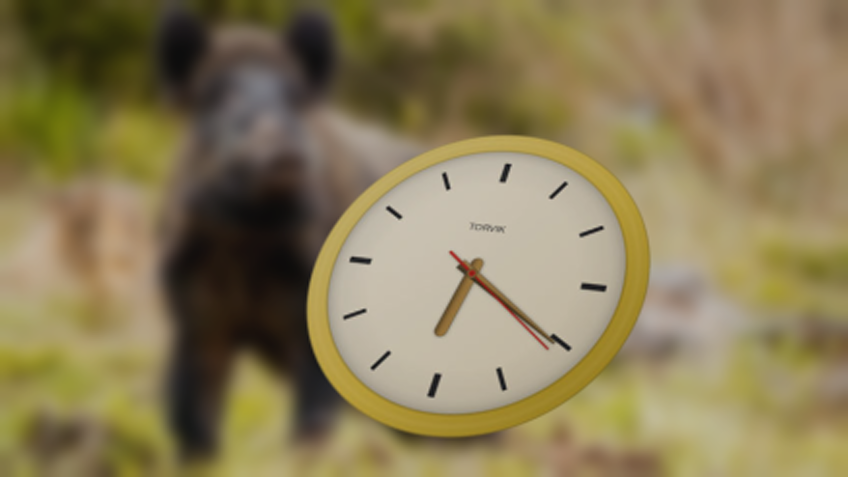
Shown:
6 h 20 min 21 s
